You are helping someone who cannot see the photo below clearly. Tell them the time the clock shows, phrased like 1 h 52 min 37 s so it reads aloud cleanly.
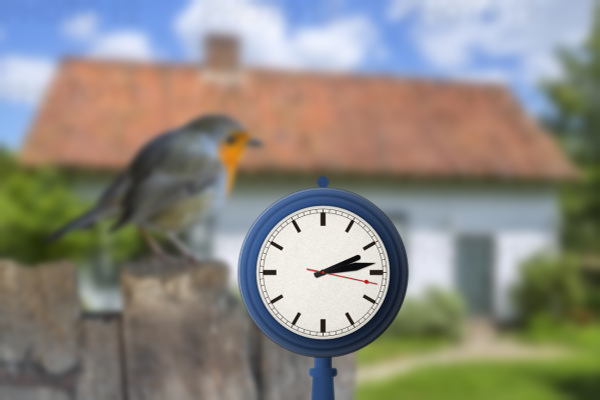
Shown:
2 h 13 min 17 s
